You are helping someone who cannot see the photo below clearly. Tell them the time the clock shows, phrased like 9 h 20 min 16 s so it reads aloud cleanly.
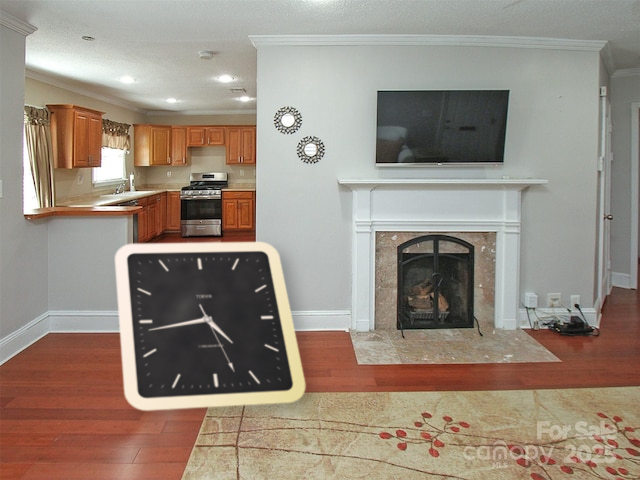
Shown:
4 h 43 min 27 s
